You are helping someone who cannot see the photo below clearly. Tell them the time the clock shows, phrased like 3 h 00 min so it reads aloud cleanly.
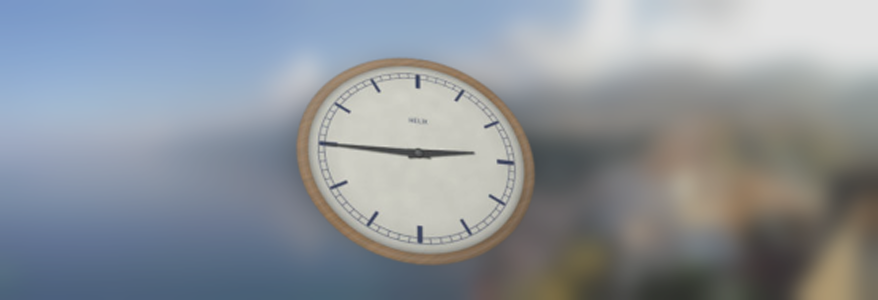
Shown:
2 h 45 min
